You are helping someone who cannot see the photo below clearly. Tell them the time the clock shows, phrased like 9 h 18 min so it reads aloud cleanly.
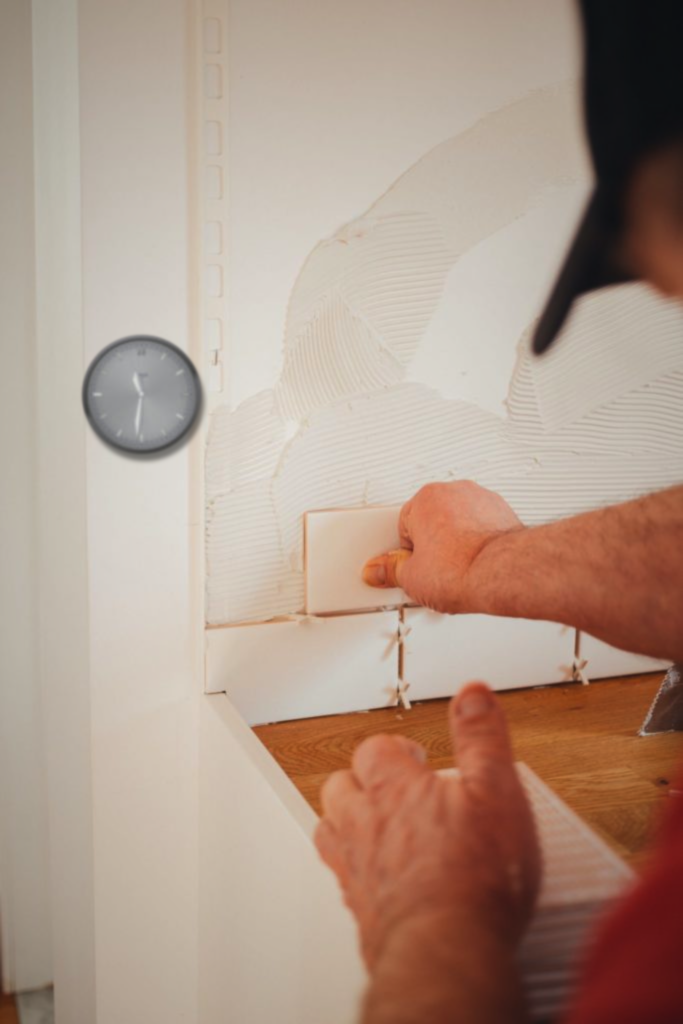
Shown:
11 h 31 min
